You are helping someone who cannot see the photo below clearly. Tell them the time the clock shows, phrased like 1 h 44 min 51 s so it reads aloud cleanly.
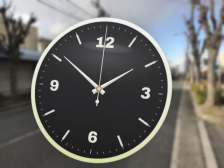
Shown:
1 h 51 min 00 s
